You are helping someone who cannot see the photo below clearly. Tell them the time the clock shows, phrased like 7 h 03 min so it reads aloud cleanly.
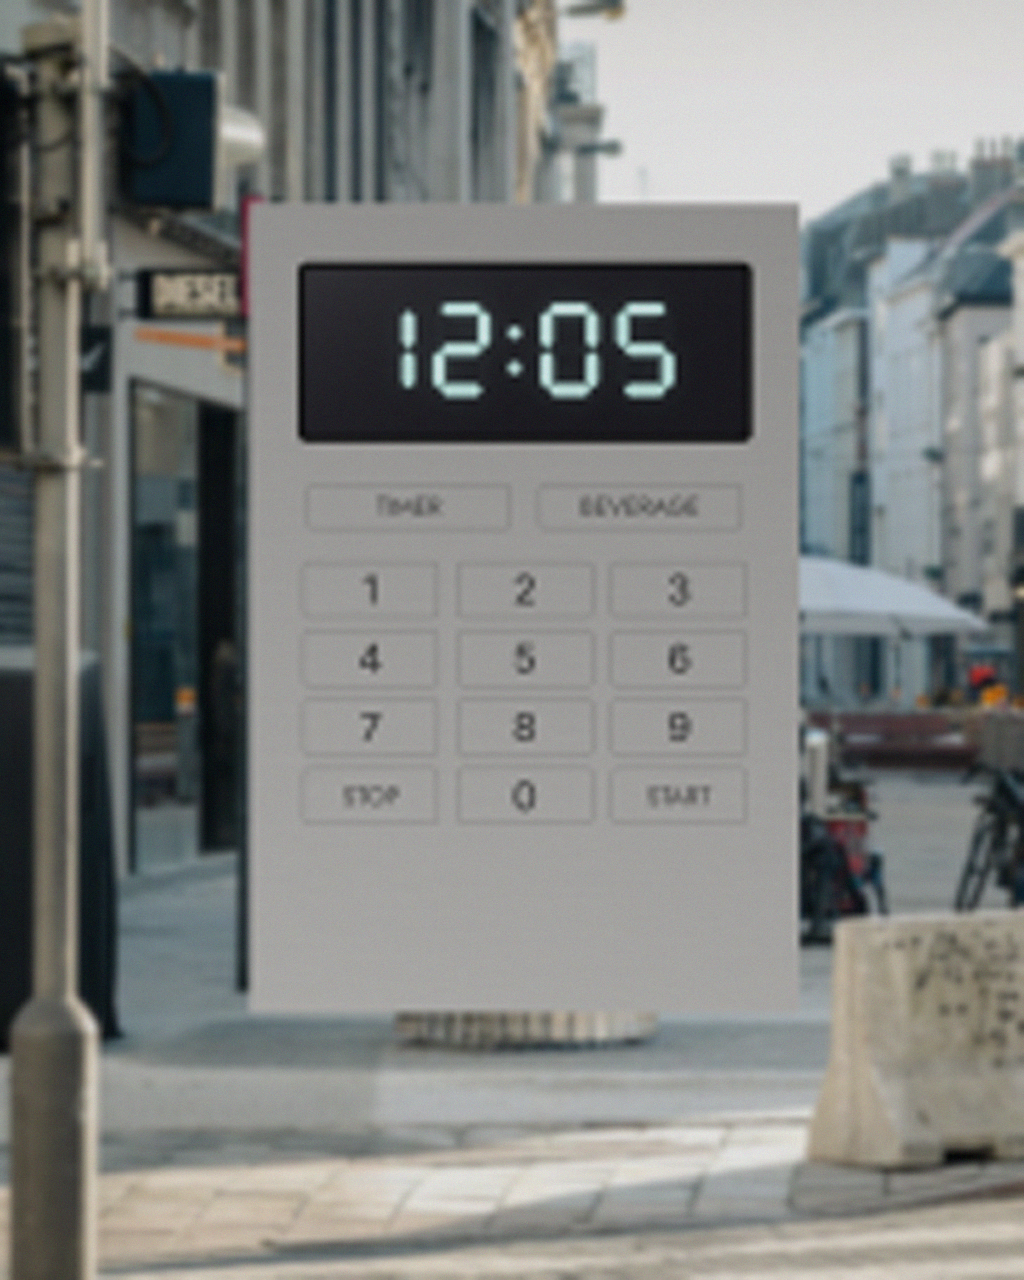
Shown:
12 h 05 min
